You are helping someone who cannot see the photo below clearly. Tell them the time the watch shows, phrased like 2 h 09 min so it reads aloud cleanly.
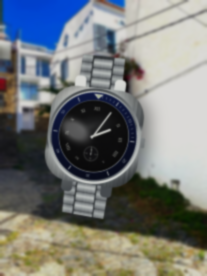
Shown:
2 h 05 min
